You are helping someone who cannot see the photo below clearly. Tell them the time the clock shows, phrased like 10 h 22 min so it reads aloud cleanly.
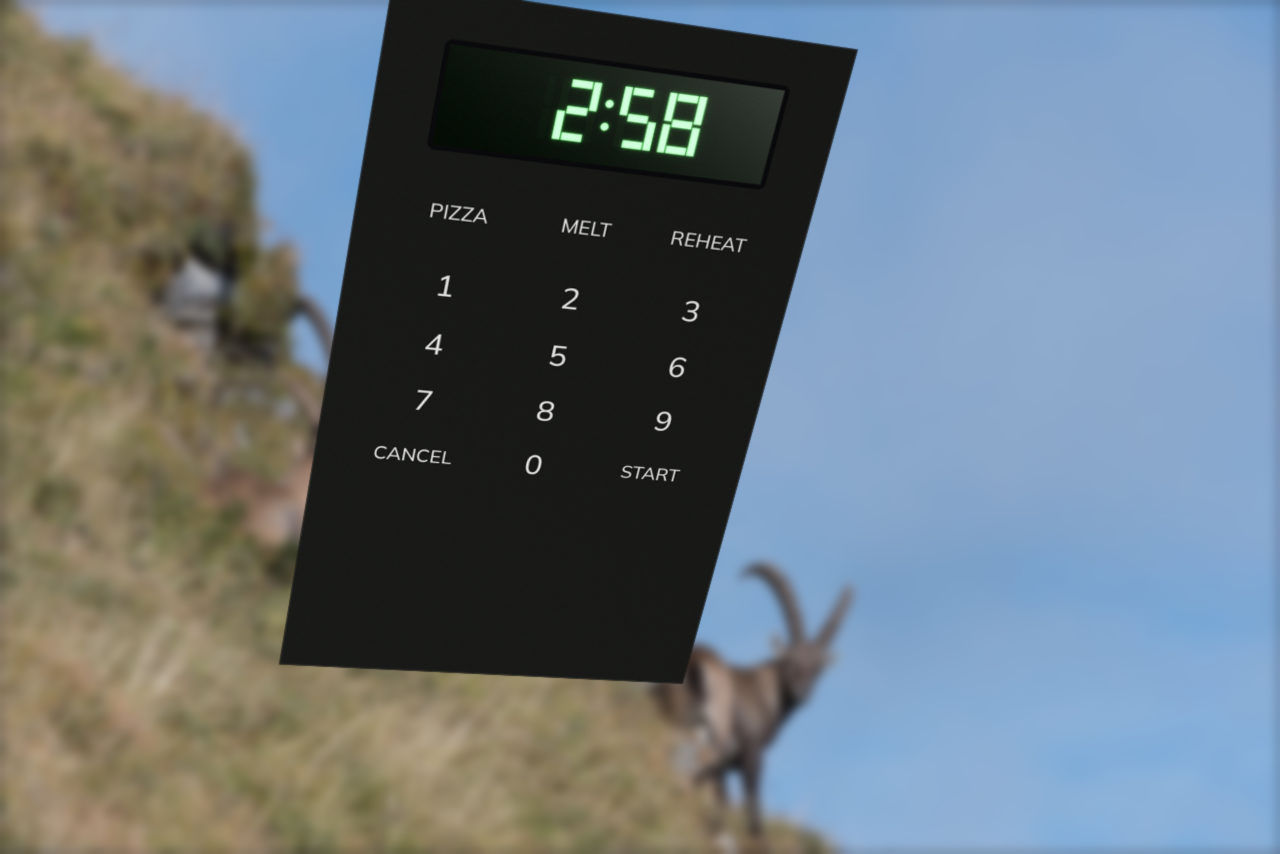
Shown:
2 h 58 min
